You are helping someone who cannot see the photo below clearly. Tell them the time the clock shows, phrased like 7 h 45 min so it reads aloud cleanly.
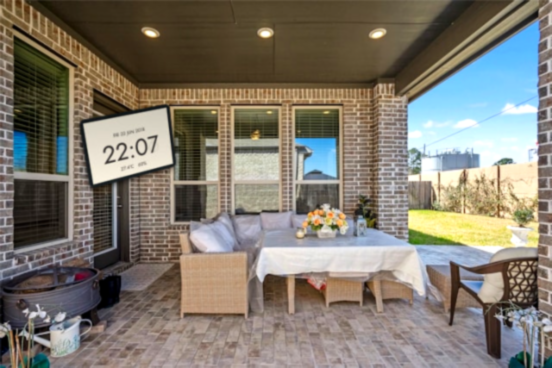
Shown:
22 h 07 min
